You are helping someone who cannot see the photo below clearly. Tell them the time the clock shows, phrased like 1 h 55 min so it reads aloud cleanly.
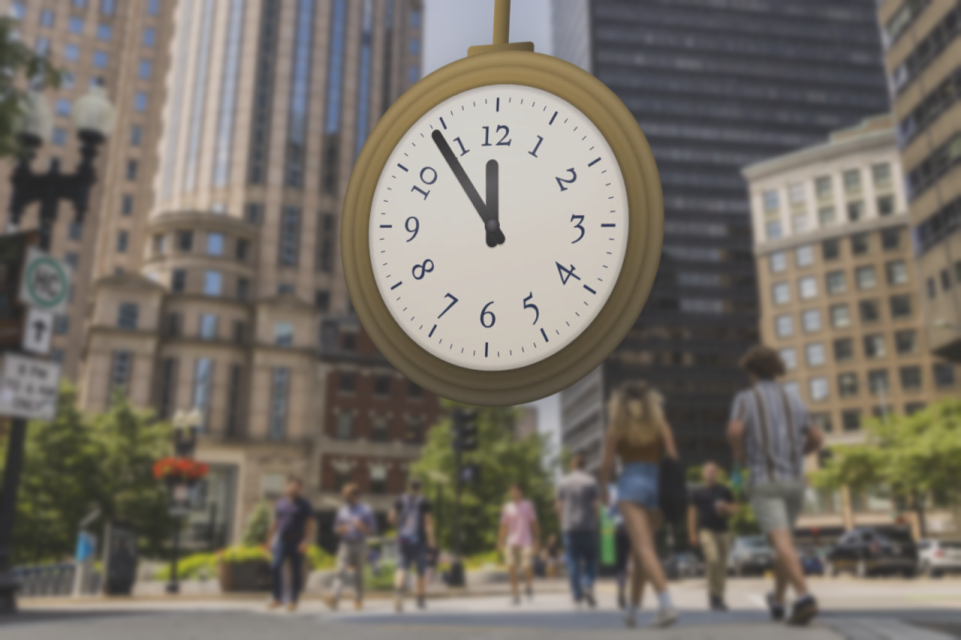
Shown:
11 h 54 min
